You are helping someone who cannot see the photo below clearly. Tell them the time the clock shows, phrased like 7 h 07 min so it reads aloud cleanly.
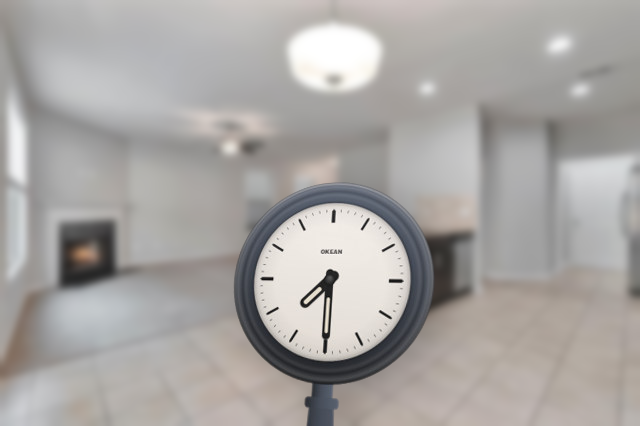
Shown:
7 h 30 min
